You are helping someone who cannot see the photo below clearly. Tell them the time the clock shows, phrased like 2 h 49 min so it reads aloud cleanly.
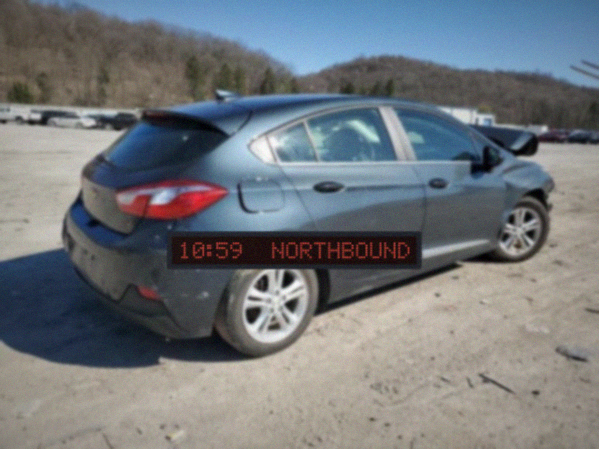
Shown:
10 h 59 min
